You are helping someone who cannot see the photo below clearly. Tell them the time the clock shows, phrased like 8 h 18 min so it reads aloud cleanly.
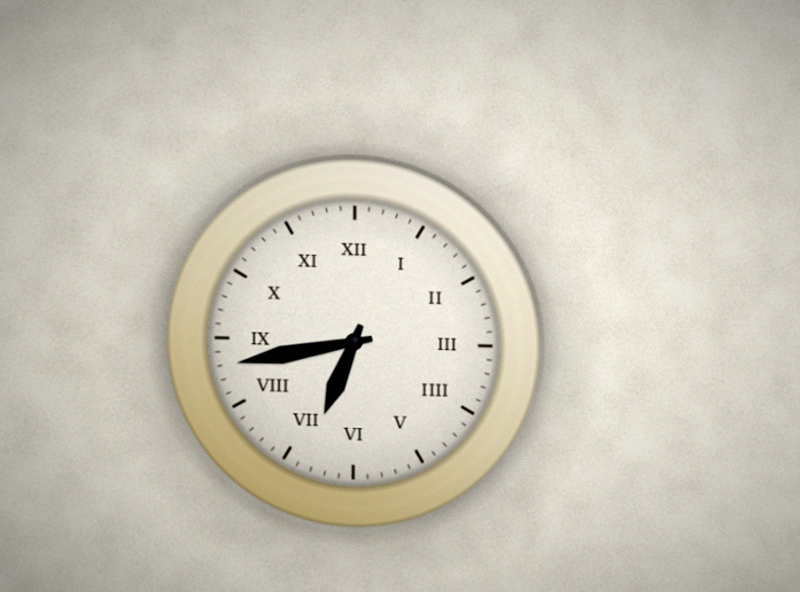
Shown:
6 h 43 min
